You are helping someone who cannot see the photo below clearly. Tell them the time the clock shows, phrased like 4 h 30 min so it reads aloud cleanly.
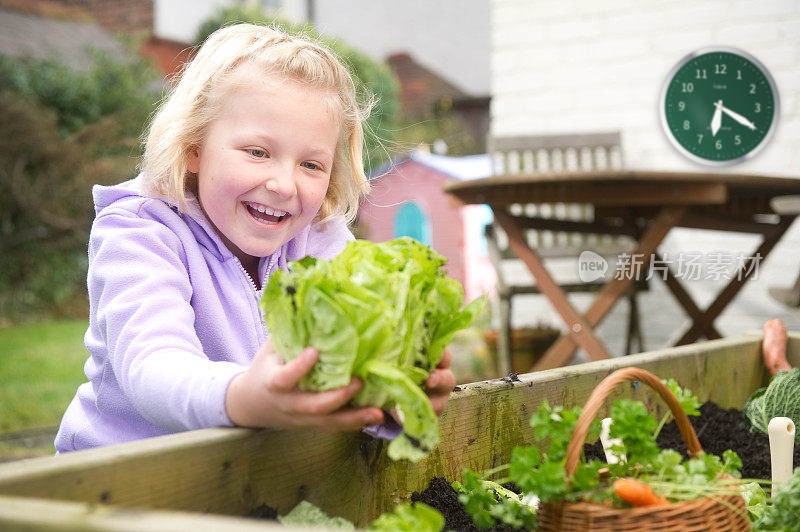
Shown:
6 h 20 min
